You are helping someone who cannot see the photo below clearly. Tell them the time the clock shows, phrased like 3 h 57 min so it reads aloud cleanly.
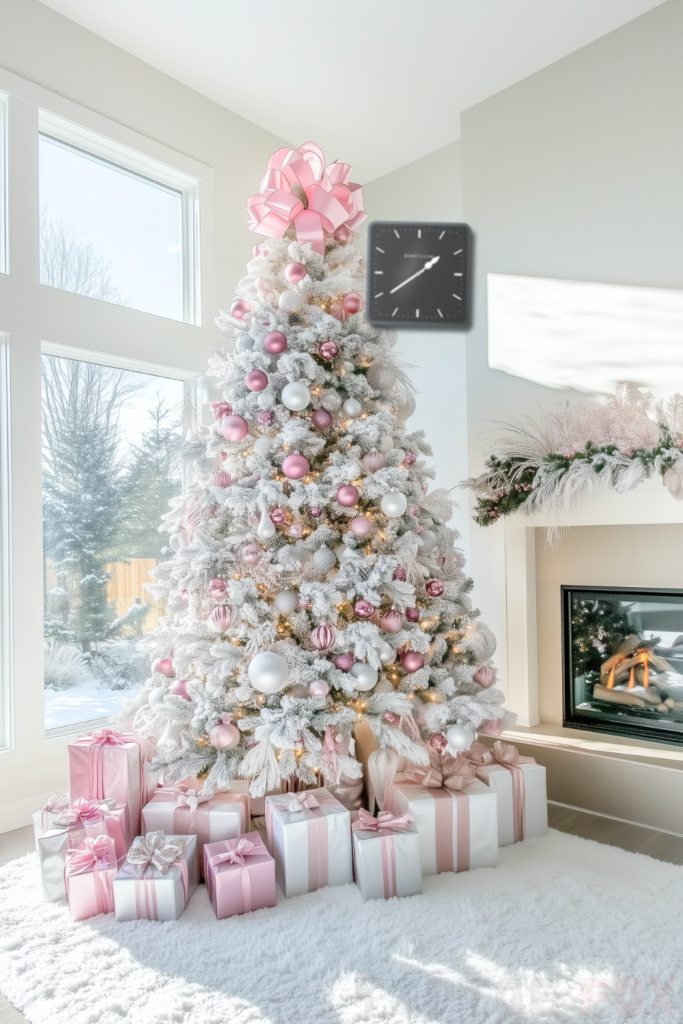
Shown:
1 h 39 min
